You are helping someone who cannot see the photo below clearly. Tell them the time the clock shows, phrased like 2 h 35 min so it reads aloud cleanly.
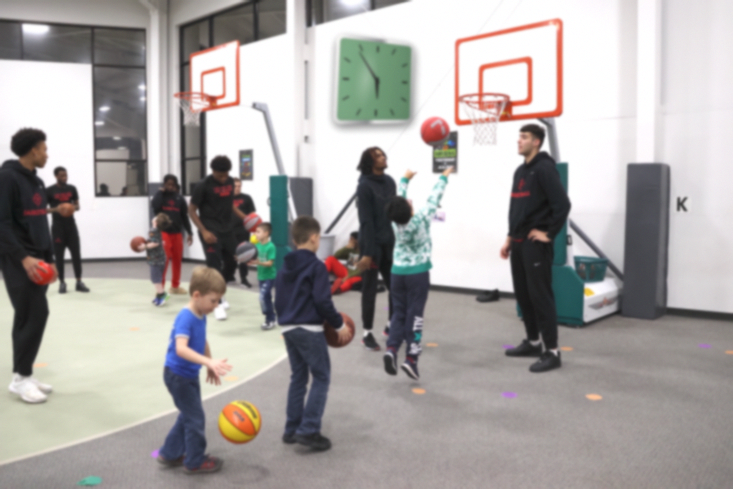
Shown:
5 h 54 min
